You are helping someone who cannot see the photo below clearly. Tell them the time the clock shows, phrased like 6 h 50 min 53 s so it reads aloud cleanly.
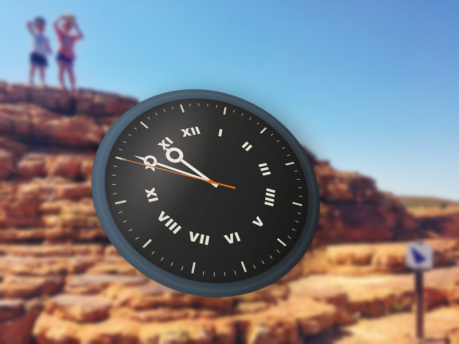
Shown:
10 h 50 min 50 s
